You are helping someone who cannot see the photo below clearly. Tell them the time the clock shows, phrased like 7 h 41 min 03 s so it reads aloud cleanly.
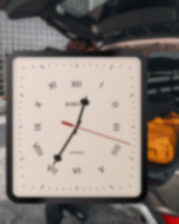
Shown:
12 h 35 min 18 s
